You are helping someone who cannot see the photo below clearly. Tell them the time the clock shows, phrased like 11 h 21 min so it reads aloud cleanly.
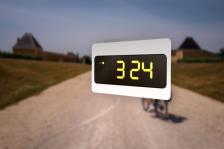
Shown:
3 h 24 min
